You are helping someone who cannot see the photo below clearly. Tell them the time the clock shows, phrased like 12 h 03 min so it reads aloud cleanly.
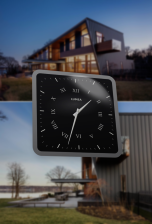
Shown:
1 h 33 min
